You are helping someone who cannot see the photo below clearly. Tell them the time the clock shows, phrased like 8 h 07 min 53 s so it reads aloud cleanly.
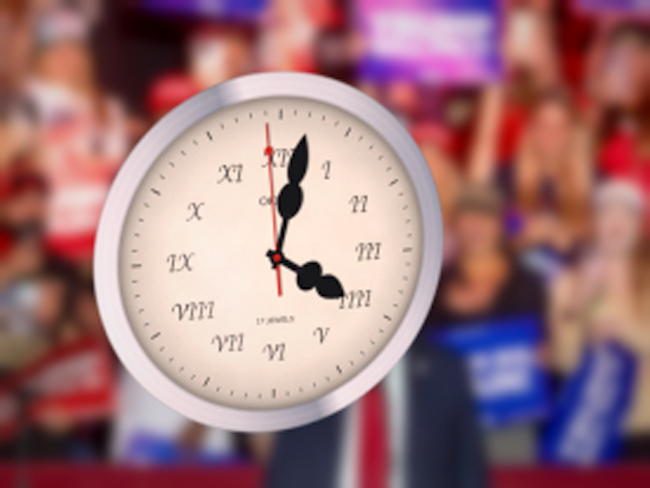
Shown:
4 h 01 min 59 s
